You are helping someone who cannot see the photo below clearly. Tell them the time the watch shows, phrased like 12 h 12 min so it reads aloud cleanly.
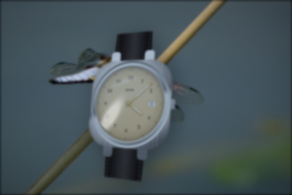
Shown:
4 h 08 min
